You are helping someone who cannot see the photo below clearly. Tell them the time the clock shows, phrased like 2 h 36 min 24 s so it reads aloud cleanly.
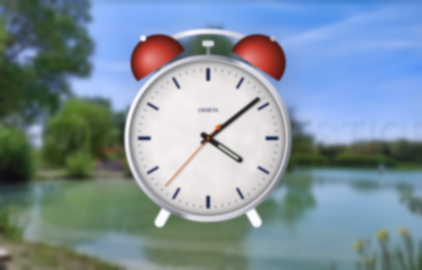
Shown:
4 h 08 min 37 s
